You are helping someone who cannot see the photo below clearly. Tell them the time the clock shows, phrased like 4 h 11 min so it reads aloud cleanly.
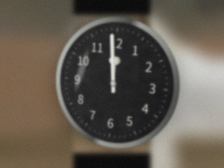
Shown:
11 h 59 min
